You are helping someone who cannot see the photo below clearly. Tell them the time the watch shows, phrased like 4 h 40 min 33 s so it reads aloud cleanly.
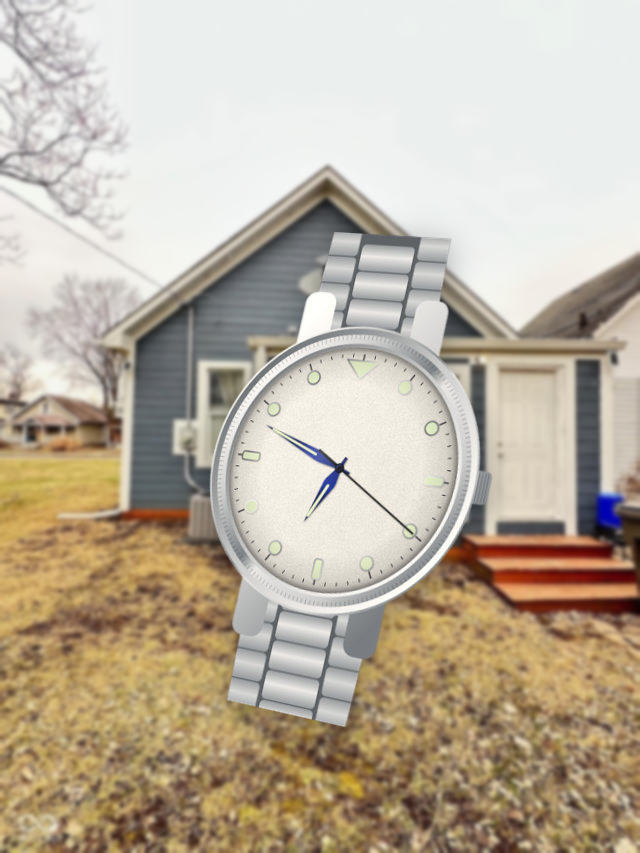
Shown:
6 h 48 min 20 s
